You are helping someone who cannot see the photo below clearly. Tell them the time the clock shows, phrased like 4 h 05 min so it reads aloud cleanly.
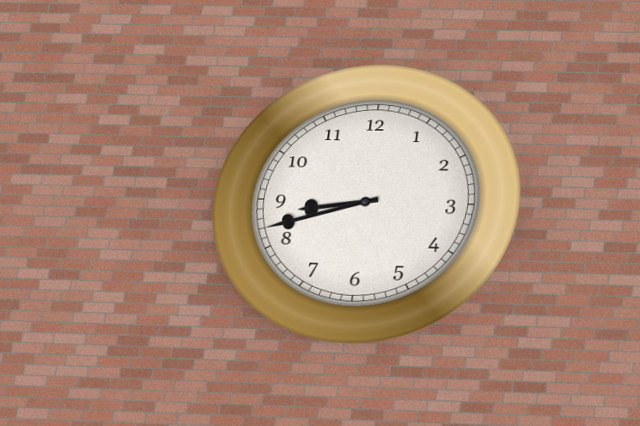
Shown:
8 h 42 min
